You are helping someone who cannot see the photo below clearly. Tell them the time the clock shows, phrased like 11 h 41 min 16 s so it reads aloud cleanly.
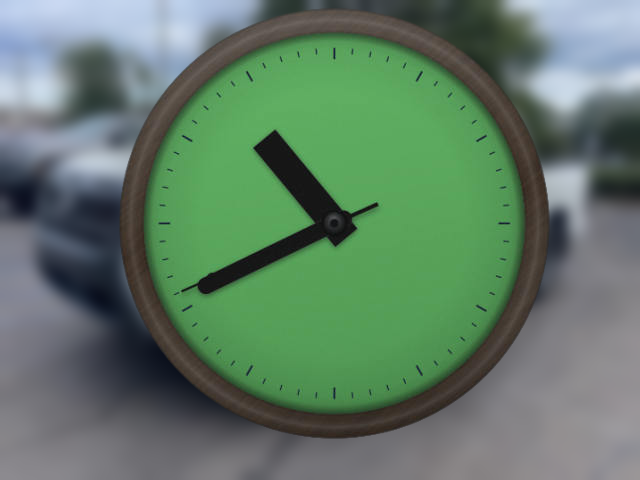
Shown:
10 h 40 min 41 s
